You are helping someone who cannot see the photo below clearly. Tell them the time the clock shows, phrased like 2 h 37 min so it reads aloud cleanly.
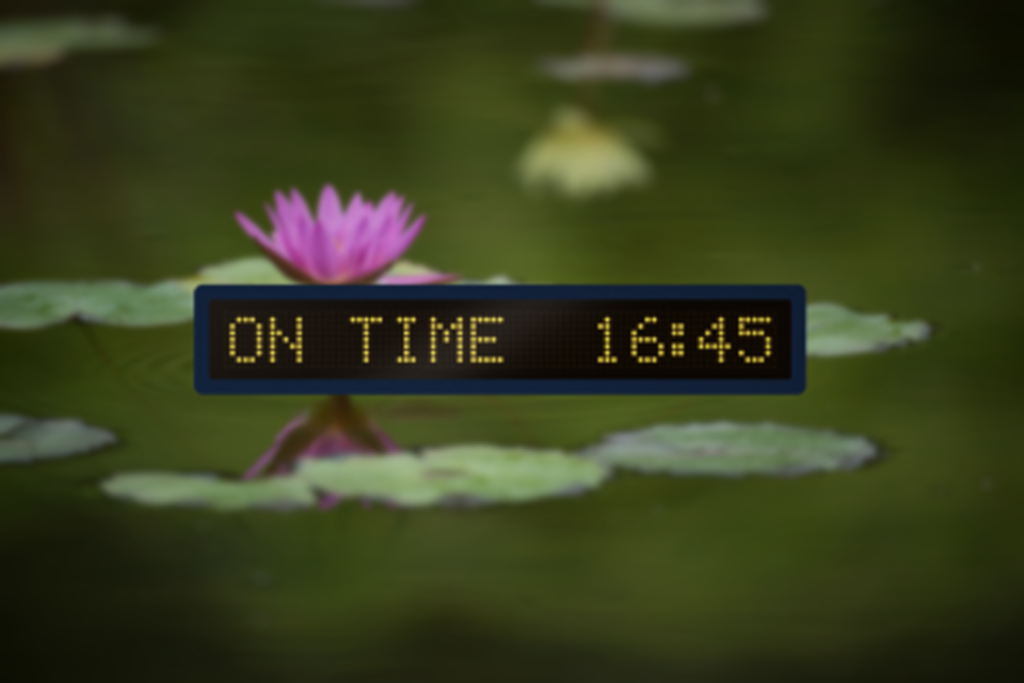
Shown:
16 h 45 min
